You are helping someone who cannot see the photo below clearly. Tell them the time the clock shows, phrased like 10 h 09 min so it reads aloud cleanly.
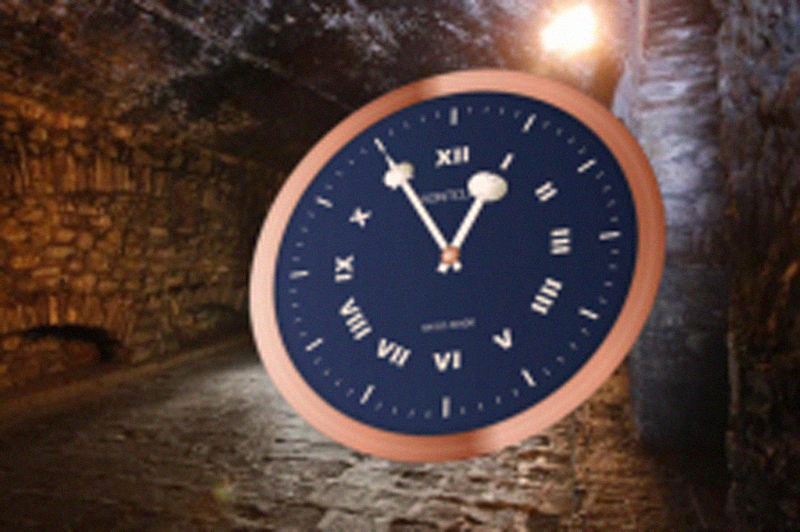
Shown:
12 h 55 min
